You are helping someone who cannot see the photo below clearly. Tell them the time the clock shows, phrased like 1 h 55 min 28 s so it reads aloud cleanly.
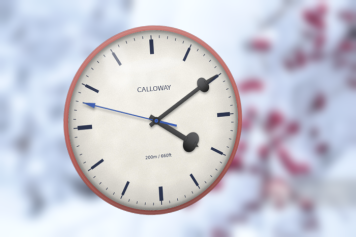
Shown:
4 h 09 min 48 s
